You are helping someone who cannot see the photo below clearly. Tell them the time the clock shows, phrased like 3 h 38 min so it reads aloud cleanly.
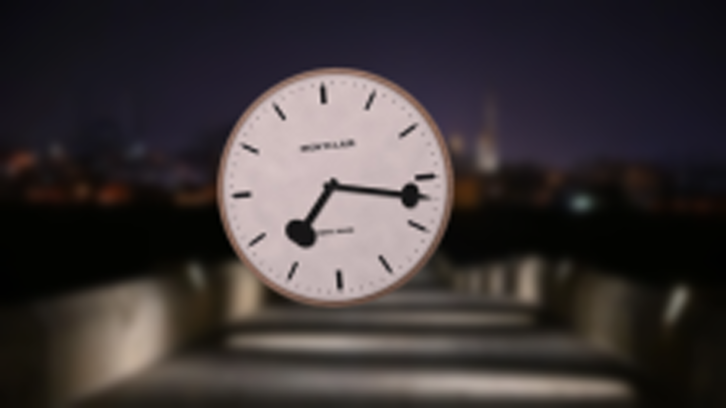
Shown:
7 h 17 min
